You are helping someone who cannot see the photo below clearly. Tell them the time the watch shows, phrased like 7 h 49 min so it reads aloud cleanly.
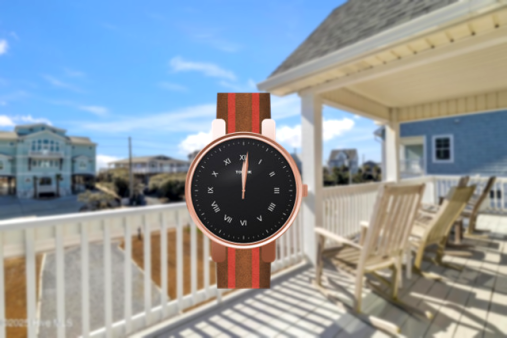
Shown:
12 h 01 min
